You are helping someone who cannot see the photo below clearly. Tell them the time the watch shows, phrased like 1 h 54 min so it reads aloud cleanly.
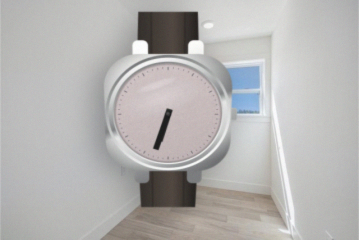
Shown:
6 h 33 min
